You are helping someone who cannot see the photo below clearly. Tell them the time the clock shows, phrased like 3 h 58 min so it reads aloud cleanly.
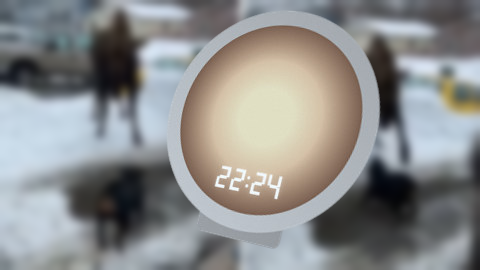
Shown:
22 h 24 min
